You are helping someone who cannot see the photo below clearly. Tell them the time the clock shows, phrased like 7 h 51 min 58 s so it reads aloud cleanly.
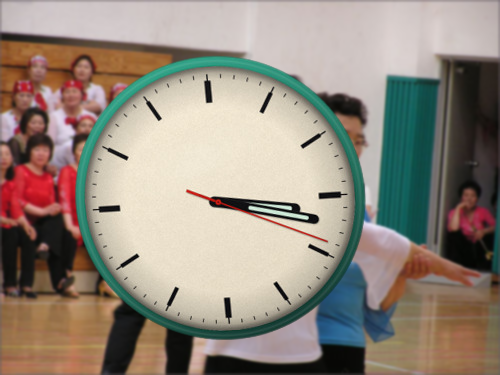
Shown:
3 h 17 min 19 s
